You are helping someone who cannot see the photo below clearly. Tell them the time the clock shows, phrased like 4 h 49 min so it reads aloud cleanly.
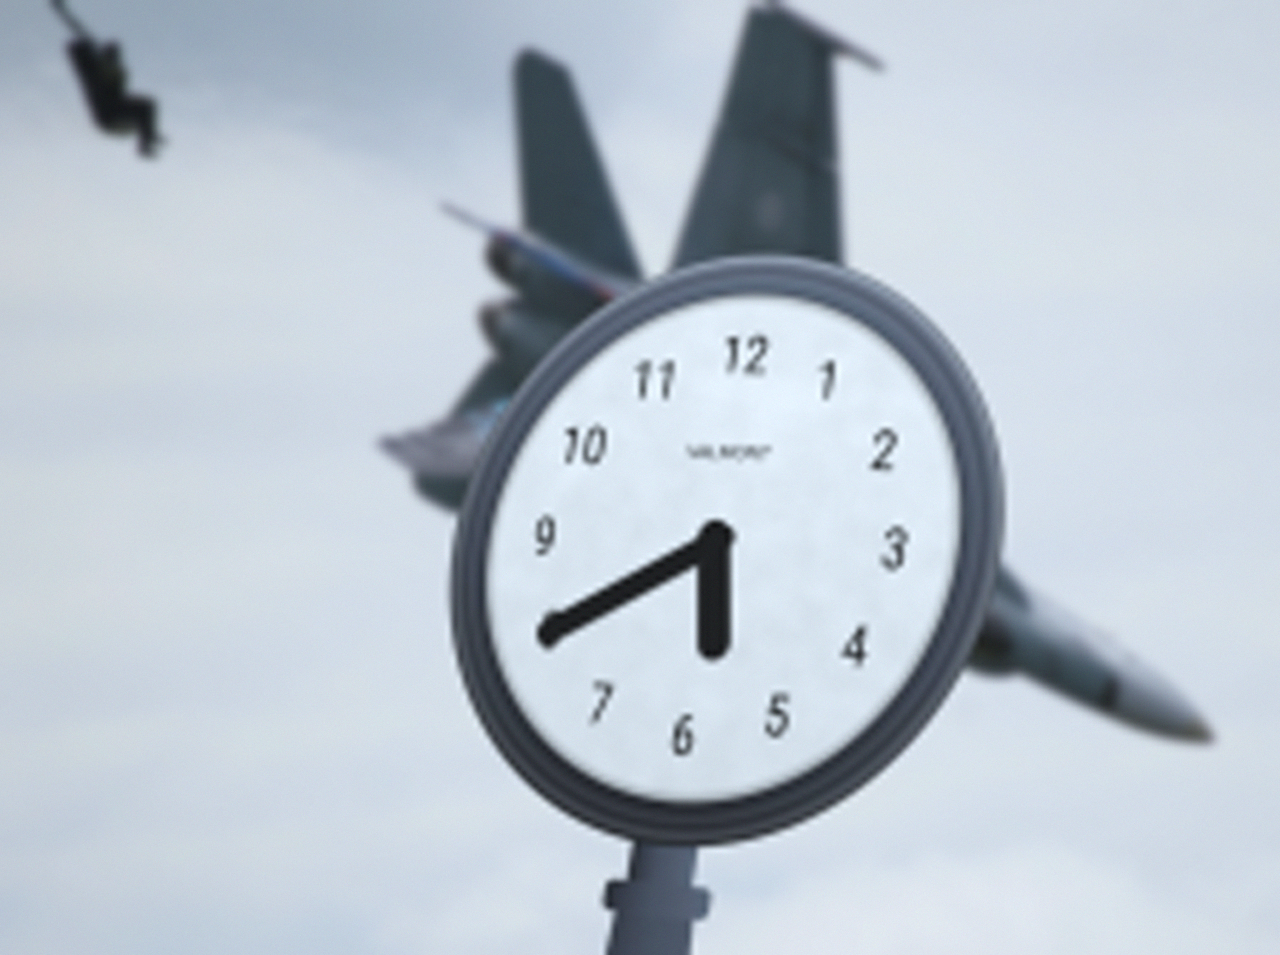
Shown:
5 h 40 min
